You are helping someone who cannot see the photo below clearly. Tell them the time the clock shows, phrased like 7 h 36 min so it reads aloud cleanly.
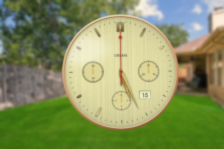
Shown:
5 h 26 min
